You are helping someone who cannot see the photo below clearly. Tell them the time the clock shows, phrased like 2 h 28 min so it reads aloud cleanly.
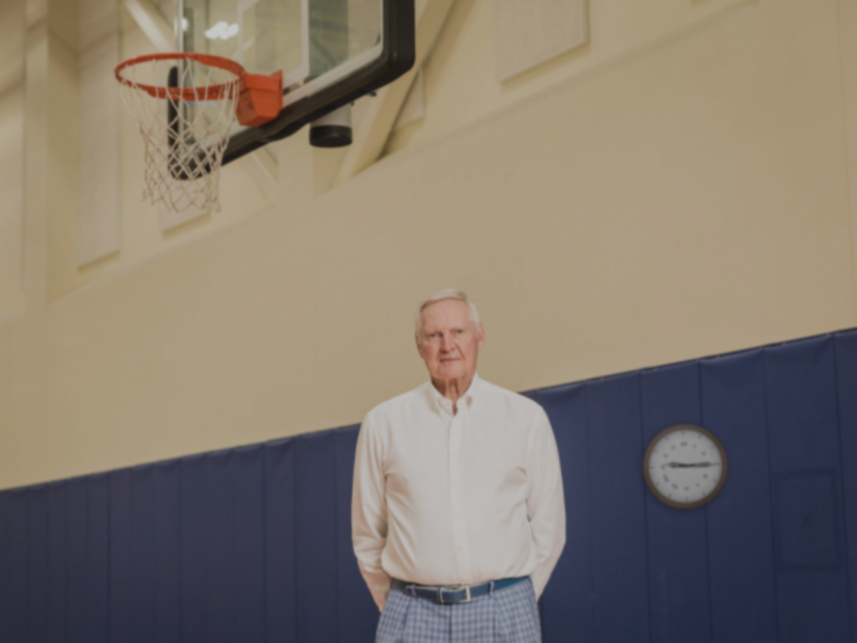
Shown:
9 h 15 min
